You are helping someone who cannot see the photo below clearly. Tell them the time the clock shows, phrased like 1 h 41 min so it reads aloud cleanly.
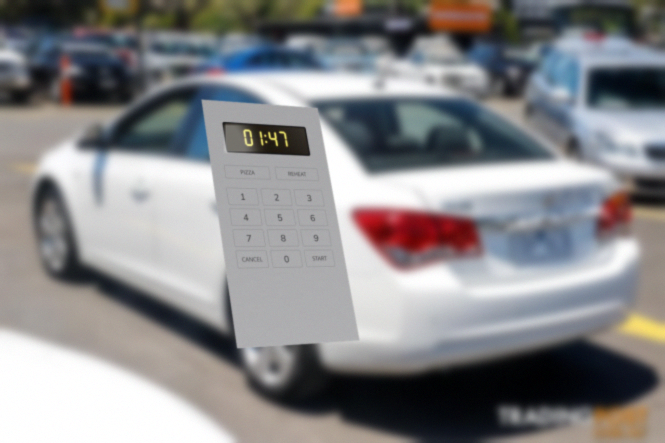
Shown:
1 h 47 min
